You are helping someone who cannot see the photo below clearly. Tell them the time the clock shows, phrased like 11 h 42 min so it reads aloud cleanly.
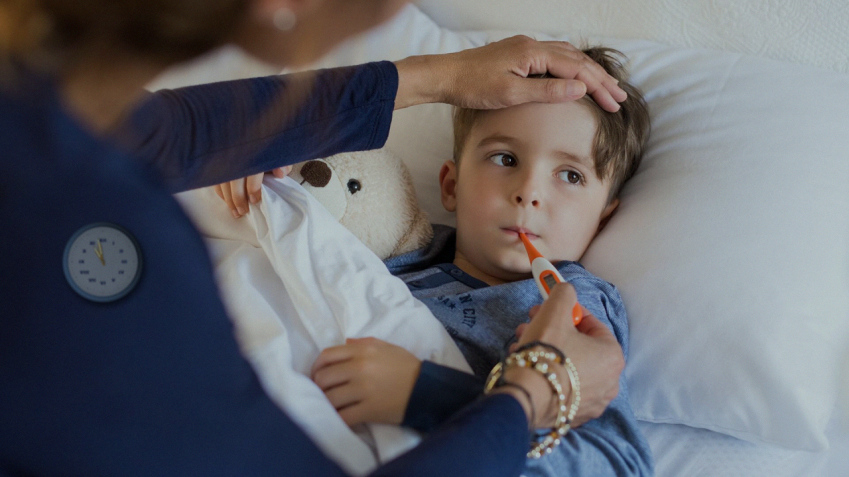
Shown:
10 h 58 min
